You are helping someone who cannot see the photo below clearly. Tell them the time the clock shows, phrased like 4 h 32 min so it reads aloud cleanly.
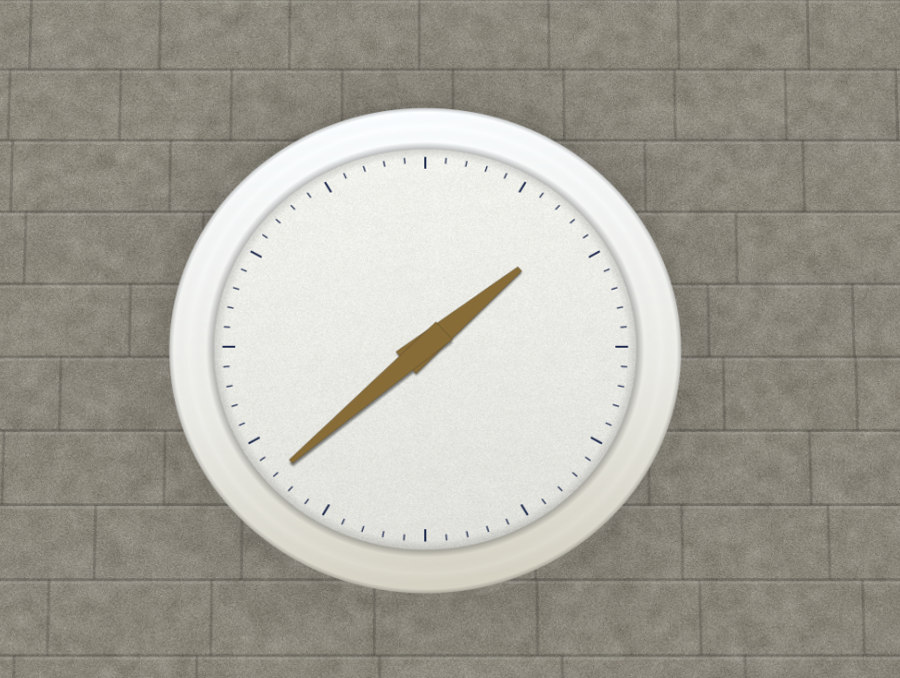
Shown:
1 h 38 min
